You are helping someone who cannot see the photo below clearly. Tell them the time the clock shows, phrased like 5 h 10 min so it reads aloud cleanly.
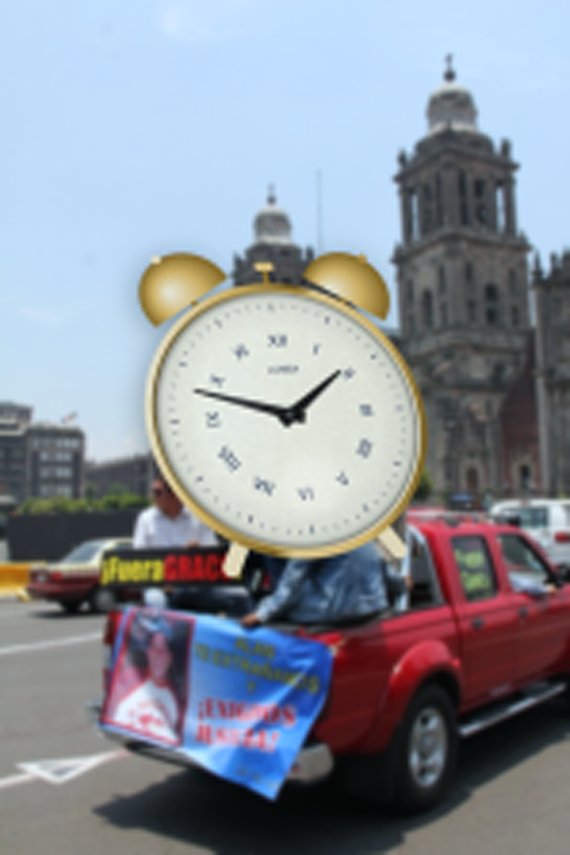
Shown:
1 h 48 min
